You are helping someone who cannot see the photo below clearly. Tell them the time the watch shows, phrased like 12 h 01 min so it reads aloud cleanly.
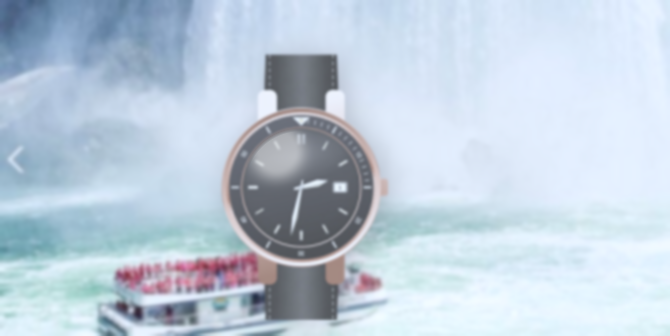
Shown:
2 h 32 min
